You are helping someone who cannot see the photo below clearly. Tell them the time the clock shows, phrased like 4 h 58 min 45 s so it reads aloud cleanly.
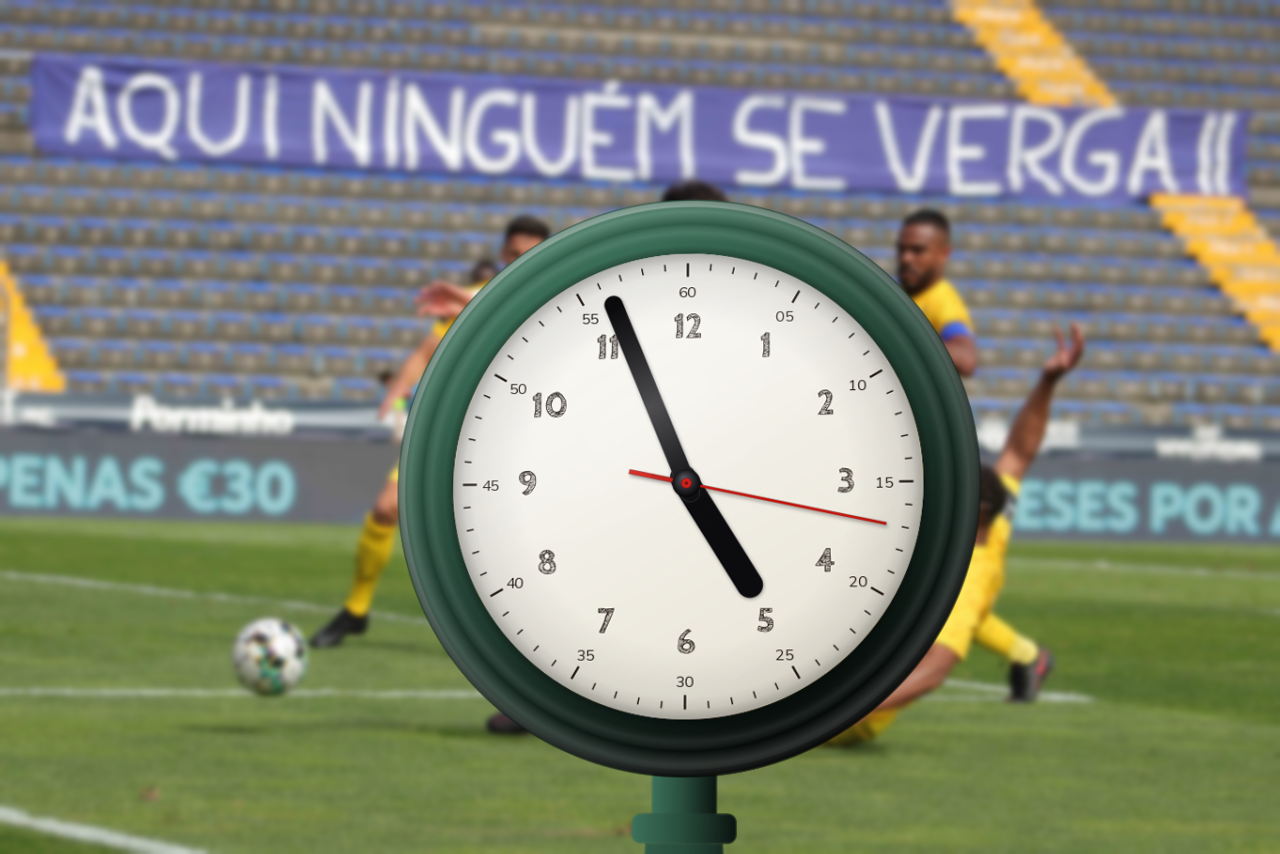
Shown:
4 h 56 min 17 s
